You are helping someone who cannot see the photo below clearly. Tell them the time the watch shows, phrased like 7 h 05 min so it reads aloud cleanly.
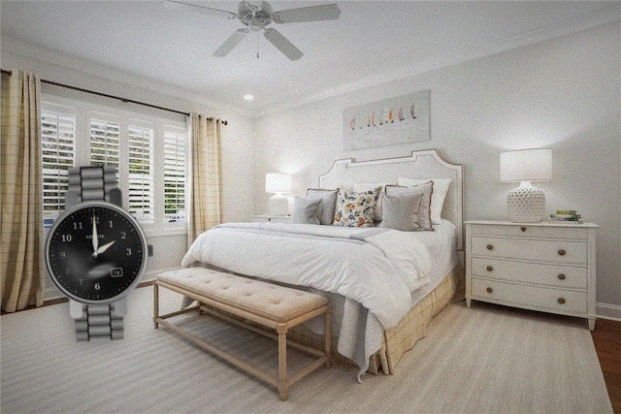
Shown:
2 h 00 min
